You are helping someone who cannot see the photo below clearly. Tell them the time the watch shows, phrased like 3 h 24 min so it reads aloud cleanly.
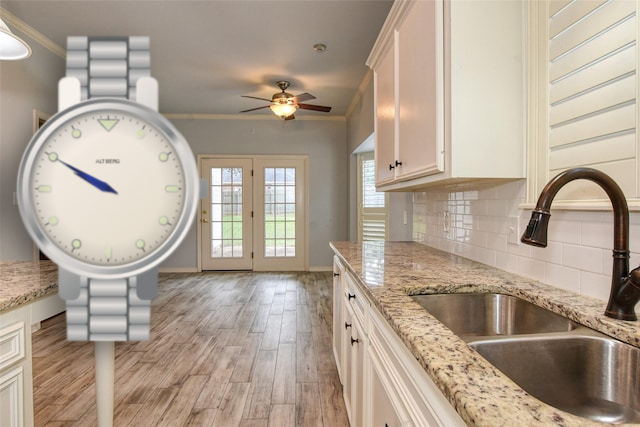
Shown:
9 h 50 min
